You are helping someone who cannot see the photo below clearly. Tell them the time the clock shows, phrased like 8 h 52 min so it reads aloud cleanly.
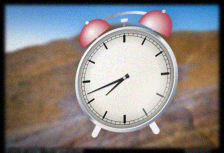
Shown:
7 h 42 min
